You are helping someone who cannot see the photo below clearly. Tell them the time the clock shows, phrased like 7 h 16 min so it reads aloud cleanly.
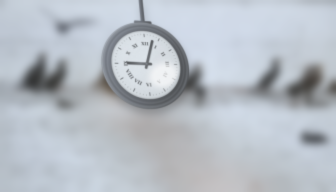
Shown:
9 h 03 min
